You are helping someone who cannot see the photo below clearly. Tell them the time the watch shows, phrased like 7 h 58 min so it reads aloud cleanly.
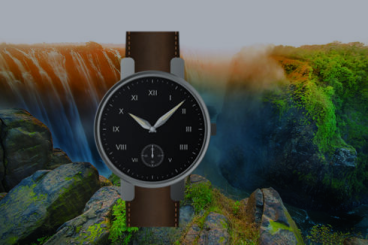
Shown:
10 h 08 min
